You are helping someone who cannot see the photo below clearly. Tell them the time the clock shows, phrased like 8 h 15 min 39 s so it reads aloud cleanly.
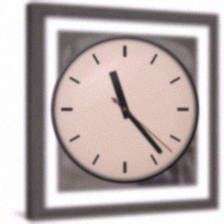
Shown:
11 h 23 min 22 s
